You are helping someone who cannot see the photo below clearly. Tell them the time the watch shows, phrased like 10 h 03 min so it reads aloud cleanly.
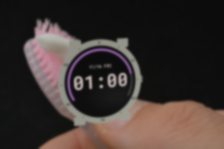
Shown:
1 h 00 min
